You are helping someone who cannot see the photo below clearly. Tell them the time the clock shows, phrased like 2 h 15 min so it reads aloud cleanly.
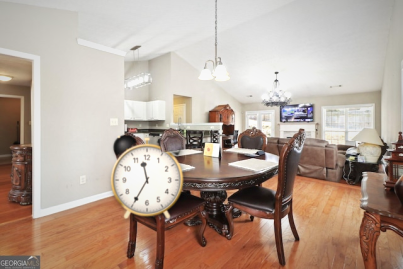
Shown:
11 h 35 min
